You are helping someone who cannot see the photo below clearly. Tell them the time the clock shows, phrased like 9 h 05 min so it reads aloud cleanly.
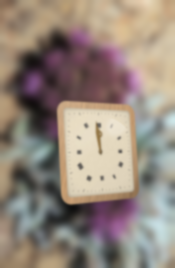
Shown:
11 h 59 min
